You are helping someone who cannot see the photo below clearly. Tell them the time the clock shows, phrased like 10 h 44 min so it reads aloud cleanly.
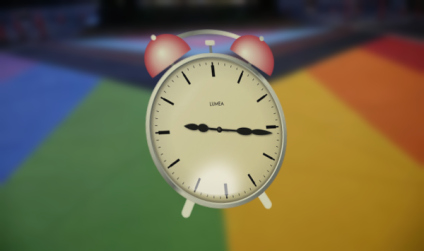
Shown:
9 h 16 min
